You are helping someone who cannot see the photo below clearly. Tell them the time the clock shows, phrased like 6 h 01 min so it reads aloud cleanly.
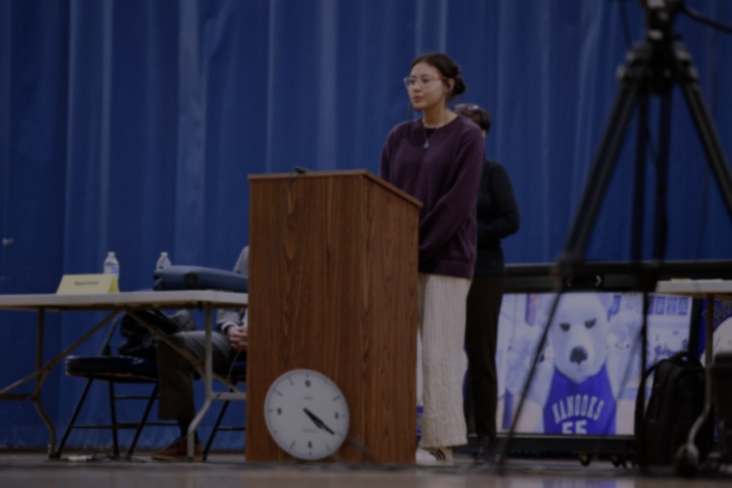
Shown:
4 h 21 min
